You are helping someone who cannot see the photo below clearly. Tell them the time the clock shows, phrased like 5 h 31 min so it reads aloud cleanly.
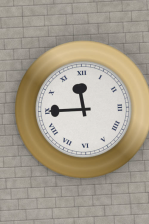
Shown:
11 h 45 min
